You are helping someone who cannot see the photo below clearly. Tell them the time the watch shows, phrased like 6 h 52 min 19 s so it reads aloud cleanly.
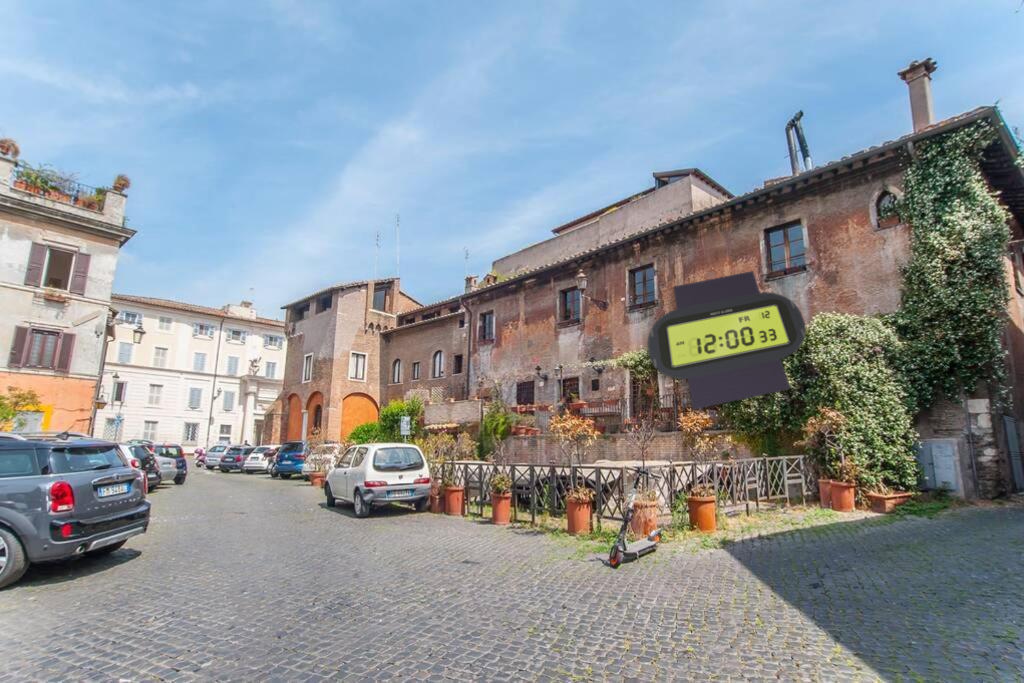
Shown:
12 h 00 min 33 s
